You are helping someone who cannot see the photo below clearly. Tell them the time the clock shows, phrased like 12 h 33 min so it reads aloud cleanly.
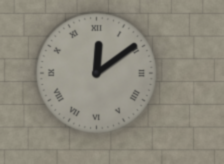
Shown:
12 h 09 min
